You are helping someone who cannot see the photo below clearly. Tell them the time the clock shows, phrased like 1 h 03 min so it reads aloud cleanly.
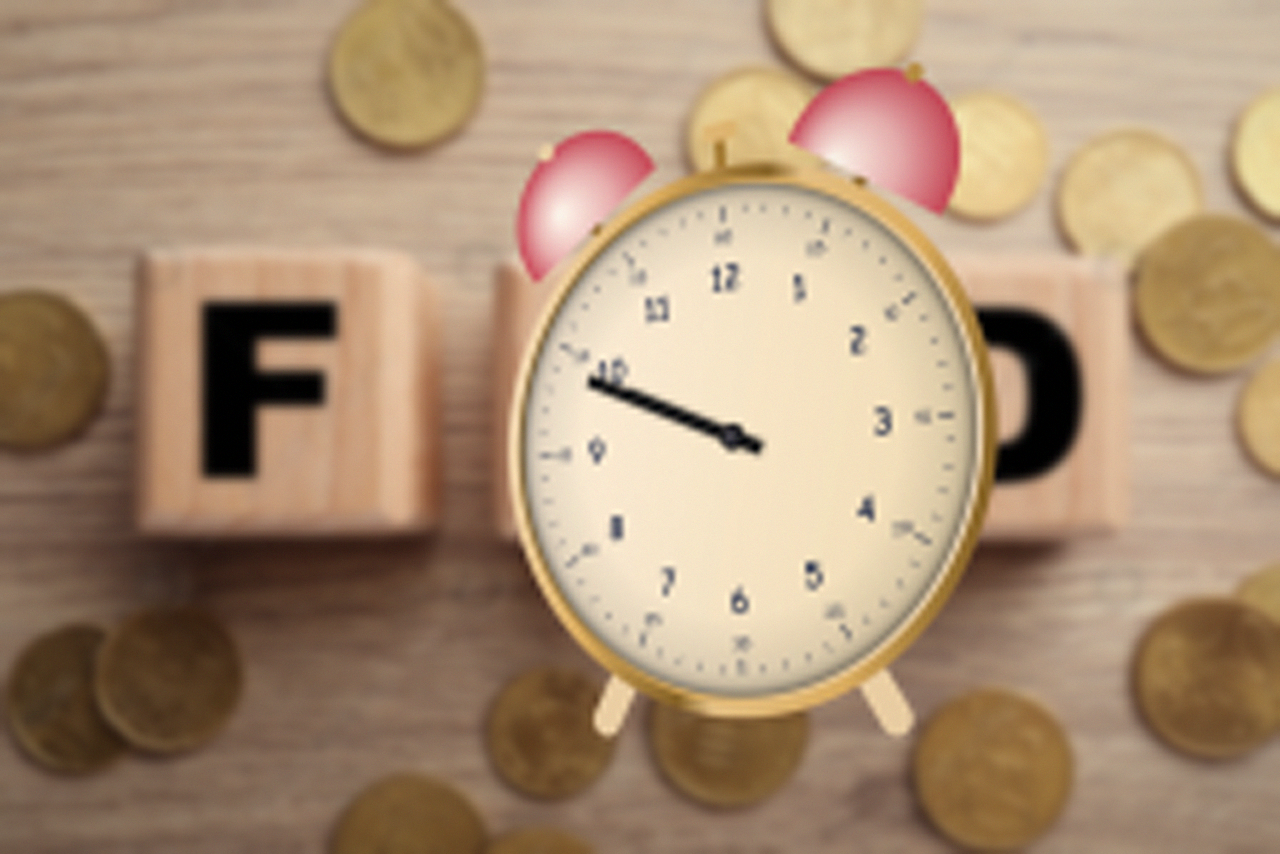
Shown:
9 h 49 min
